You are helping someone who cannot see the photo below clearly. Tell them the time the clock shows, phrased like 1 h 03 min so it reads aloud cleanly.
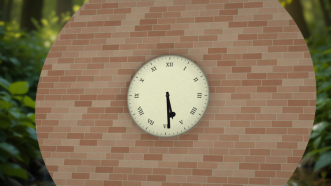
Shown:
5 h 29 min
